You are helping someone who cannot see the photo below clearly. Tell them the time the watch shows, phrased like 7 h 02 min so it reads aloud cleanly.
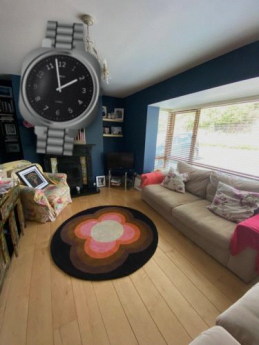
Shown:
1 h 58 min
